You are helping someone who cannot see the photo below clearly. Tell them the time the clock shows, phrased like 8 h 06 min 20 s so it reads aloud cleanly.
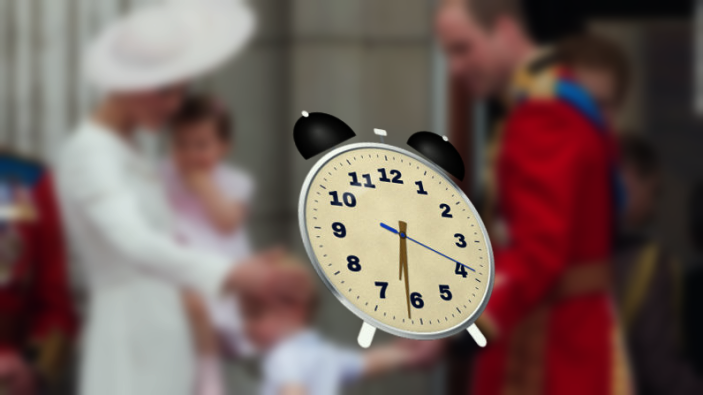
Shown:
6 h 31 min 19 s
